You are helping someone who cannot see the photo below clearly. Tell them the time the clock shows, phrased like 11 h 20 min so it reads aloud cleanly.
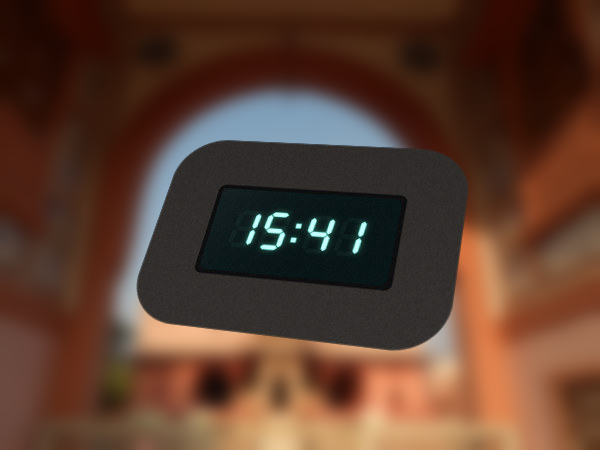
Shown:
15 h 41 min
